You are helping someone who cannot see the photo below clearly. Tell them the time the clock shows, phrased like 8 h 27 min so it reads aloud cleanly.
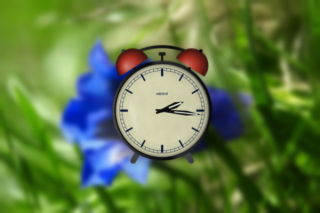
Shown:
2 h 16 min
